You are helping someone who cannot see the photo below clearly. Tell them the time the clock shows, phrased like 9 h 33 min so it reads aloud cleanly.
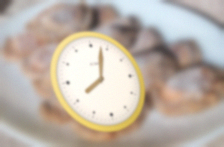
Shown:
8 h 03 min
